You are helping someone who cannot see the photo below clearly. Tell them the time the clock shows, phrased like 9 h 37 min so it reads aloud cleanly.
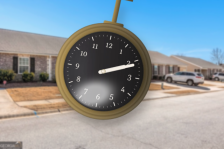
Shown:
2 h 11 min
